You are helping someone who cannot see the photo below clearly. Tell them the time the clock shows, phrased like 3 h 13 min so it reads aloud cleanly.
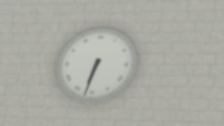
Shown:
6 h 32 min
